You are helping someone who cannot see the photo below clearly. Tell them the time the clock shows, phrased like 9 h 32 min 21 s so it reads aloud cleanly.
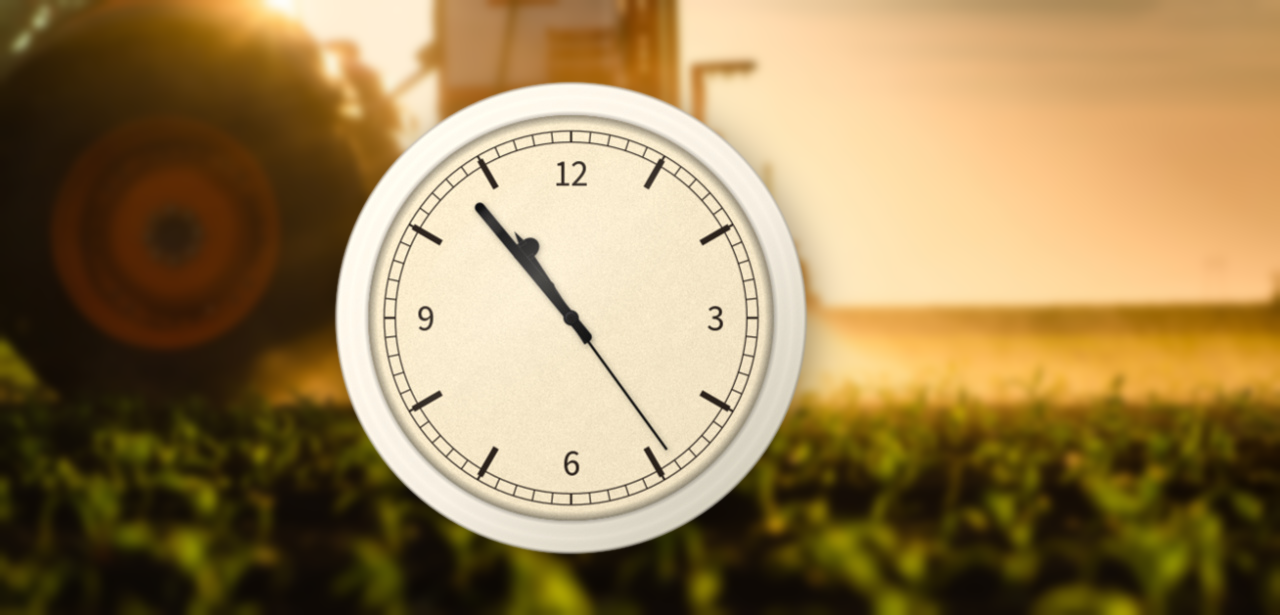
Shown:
10 h 53 min 24 s
